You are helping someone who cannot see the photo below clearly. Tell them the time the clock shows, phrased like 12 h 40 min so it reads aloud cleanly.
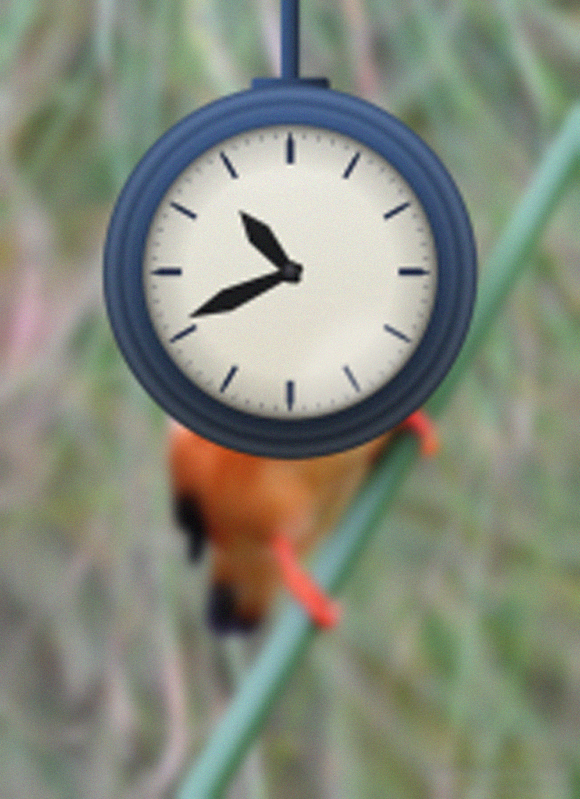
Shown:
10 h 41 min
